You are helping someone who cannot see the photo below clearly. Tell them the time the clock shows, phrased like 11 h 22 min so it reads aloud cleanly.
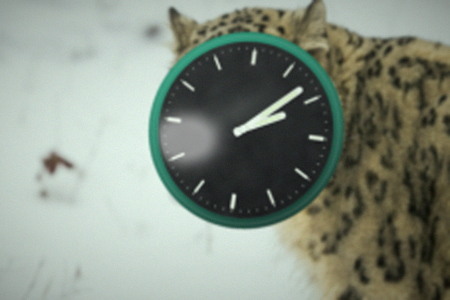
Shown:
2 h 08 min
